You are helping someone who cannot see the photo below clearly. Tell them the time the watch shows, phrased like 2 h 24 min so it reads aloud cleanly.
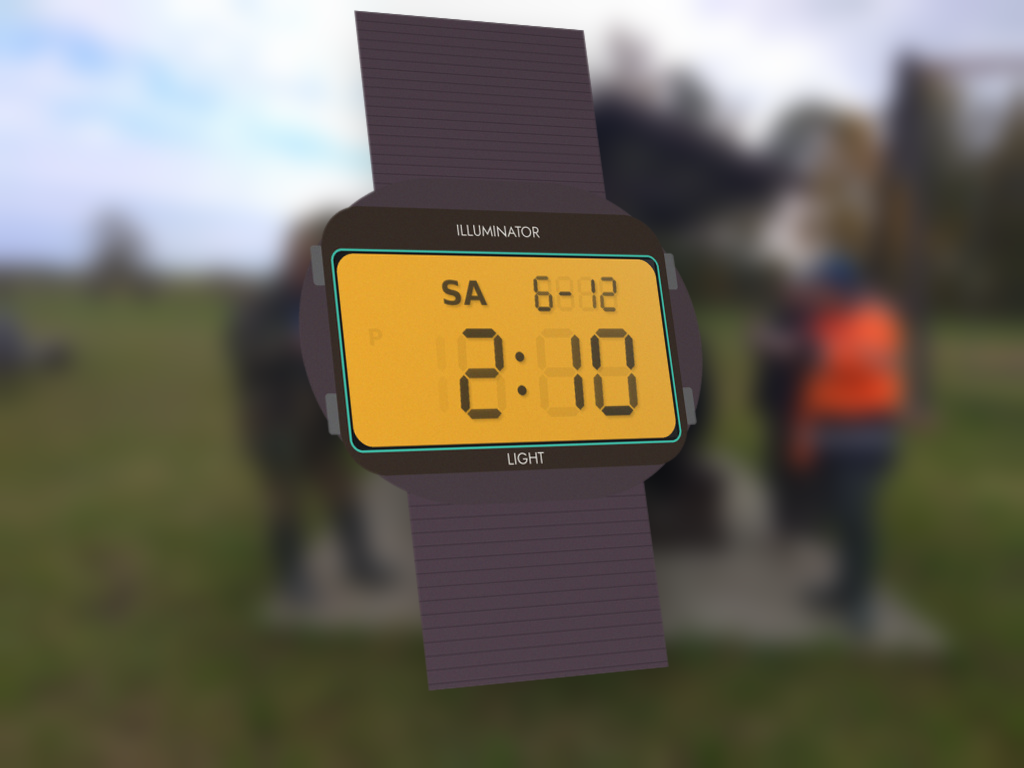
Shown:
2 h 10 min
